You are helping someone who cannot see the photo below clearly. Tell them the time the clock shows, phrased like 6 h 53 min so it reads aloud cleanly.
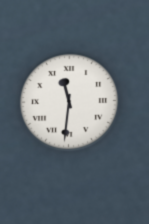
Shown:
11 h 31 min
